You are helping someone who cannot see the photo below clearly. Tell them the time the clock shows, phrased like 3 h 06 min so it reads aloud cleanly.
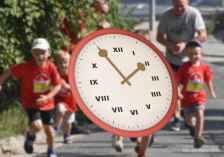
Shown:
1 h 55 min
